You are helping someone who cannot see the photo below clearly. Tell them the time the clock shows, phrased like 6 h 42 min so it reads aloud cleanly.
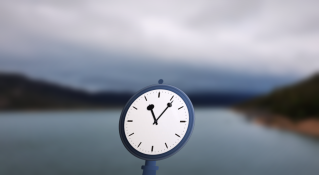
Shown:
11 h 06 min
